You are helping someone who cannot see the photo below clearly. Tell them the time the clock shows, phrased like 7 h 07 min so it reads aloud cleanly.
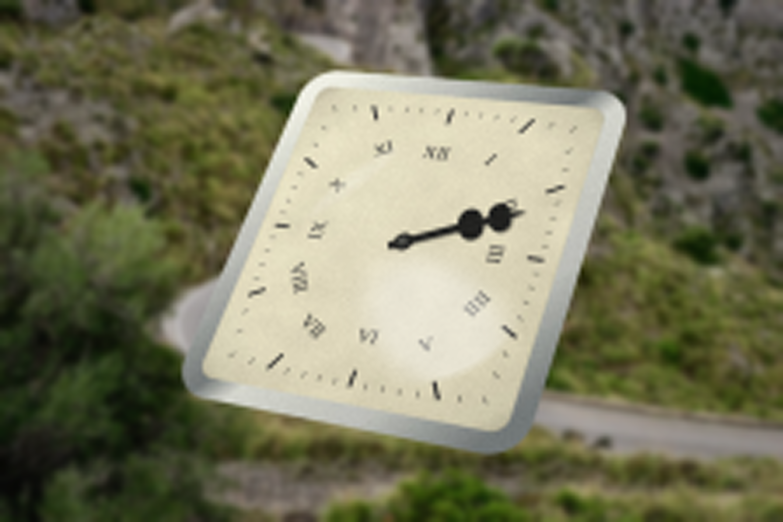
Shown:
2 h 11 min
